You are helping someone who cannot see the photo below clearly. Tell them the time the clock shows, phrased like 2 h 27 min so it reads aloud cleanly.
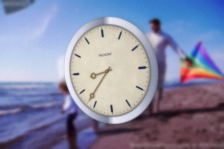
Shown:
8 h 37 min
